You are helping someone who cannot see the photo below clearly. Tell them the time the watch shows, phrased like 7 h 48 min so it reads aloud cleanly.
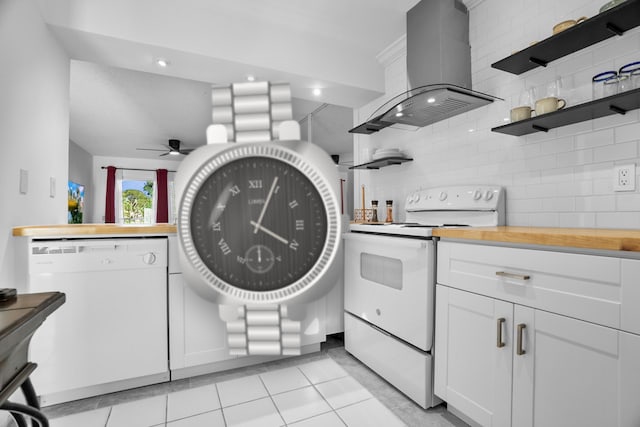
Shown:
4 h 04 min
